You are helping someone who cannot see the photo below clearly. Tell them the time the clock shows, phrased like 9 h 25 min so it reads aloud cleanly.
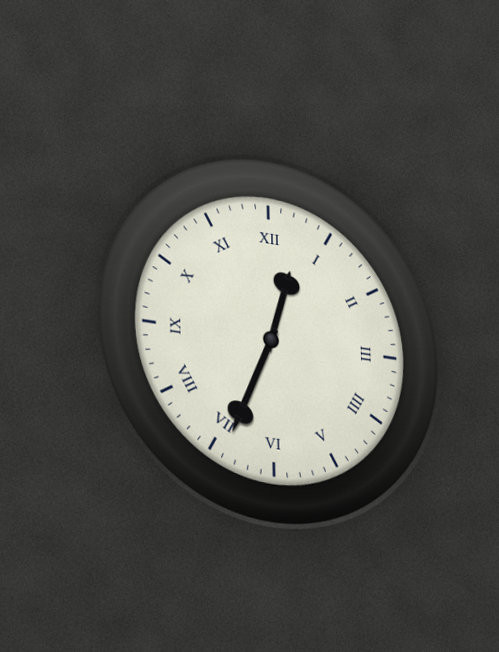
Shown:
12 h 34 min
